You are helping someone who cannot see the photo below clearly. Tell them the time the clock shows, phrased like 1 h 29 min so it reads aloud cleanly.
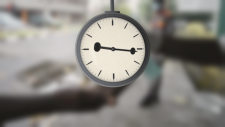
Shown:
9 h 16 min
